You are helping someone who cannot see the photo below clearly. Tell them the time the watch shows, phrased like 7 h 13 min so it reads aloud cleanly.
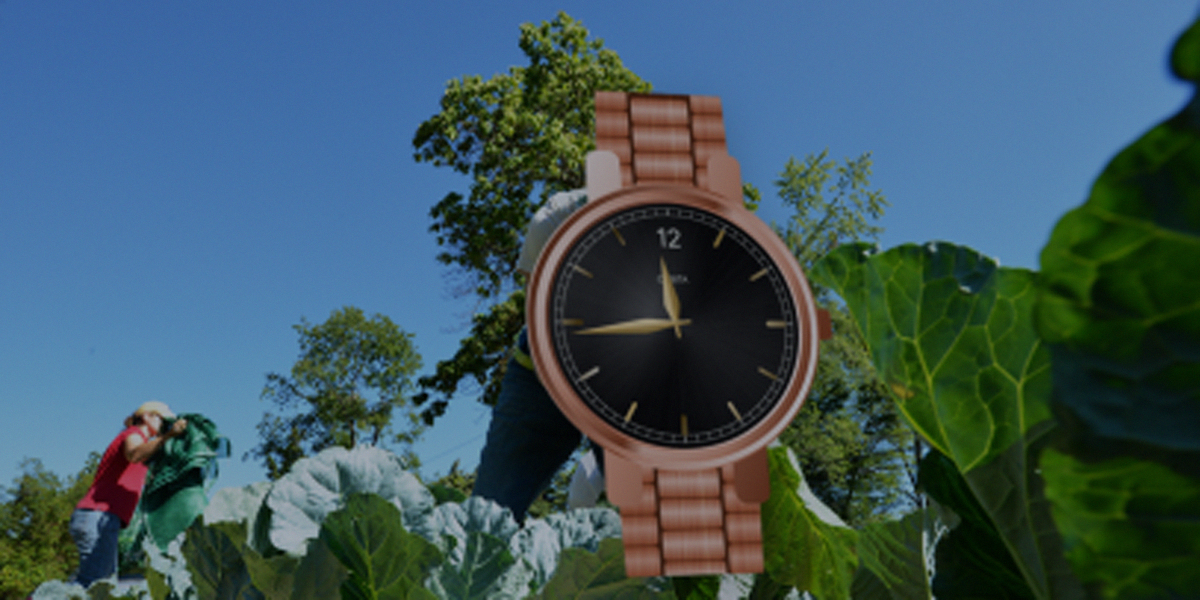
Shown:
11 h 44 min
